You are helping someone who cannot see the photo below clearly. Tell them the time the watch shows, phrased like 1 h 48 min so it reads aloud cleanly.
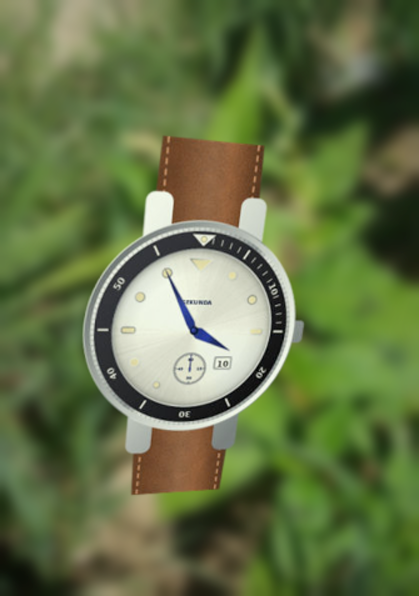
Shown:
3 h 55 min
